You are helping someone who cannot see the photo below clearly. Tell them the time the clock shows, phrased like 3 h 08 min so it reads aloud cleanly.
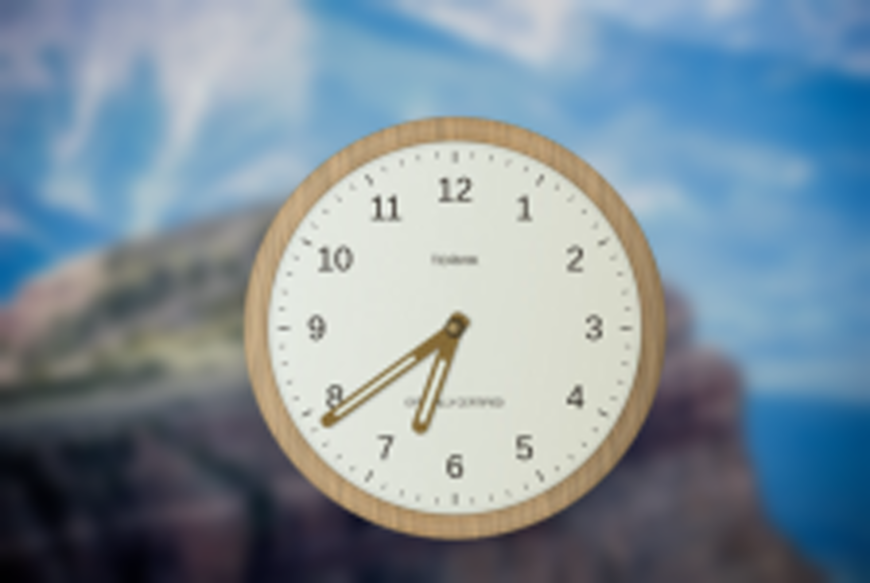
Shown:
6 h 39 min
